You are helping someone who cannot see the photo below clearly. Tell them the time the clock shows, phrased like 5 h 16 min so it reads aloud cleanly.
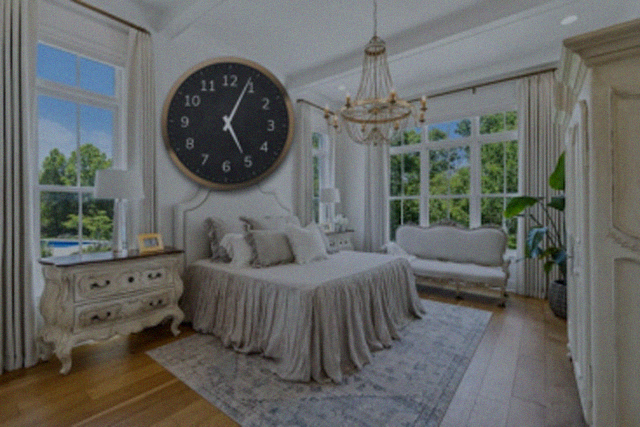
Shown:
5 h 04 min
